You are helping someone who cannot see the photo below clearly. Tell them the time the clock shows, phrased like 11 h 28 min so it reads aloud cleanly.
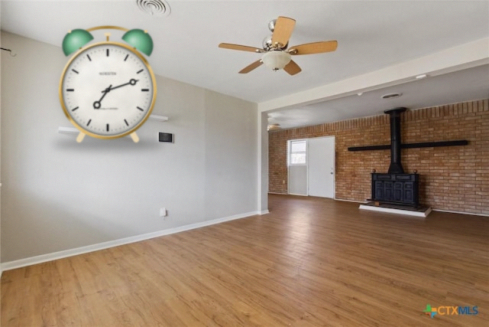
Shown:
7 h 12 min
